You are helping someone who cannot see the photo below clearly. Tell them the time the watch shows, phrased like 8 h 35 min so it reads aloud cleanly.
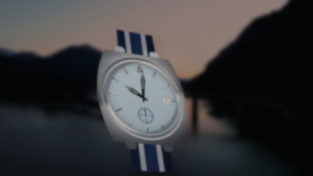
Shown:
10 h 01 min
